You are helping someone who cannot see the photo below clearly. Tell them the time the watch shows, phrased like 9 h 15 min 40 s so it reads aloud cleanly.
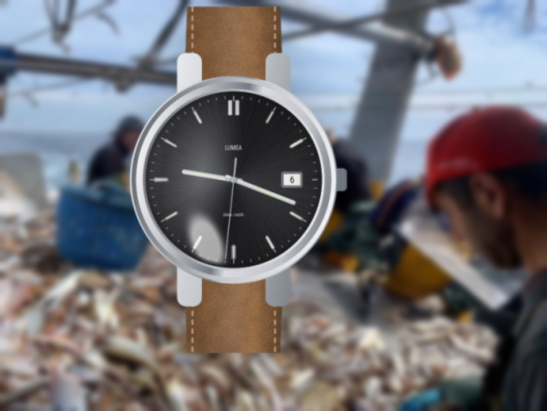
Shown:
9 h 18 min 31 s
